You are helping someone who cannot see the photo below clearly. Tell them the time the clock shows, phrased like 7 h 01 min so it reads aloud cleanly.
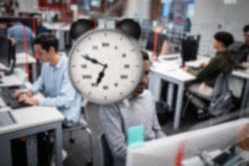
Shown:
6 h 49 min
